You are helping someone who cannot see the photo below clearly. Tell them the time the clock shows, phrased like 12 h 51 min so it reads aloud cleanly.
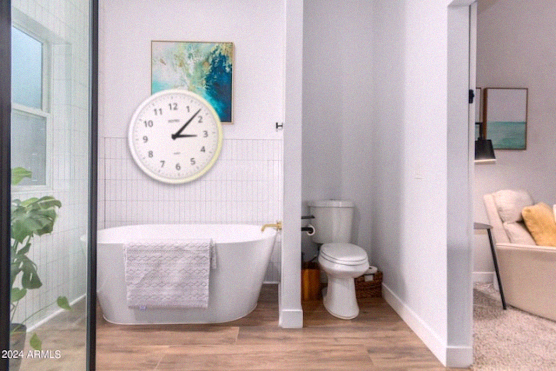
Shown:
3 h 08 min
